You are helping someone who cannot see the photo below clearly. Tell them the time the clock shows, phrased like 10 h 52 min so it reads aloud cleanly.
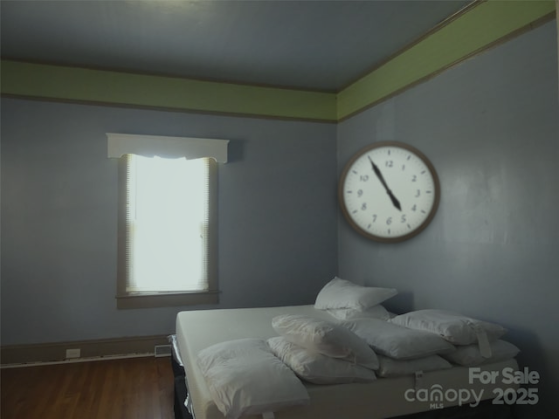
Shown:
4 h 55 min
